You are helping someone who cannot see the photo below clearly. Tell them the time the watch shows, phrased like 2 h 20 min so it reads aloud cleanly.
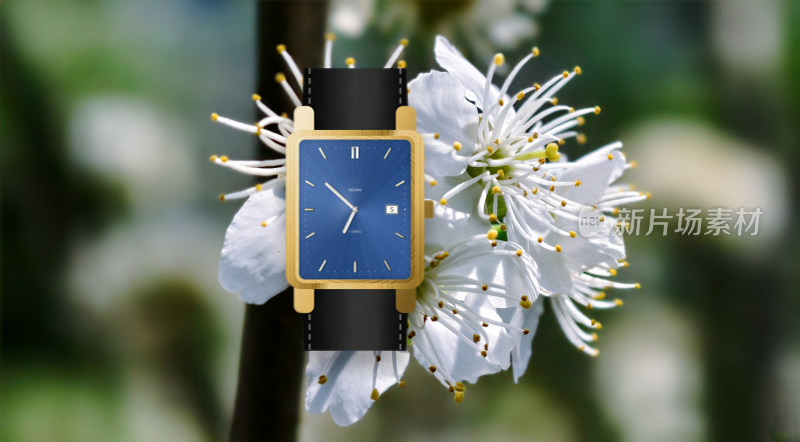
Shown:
6 h 52 min
